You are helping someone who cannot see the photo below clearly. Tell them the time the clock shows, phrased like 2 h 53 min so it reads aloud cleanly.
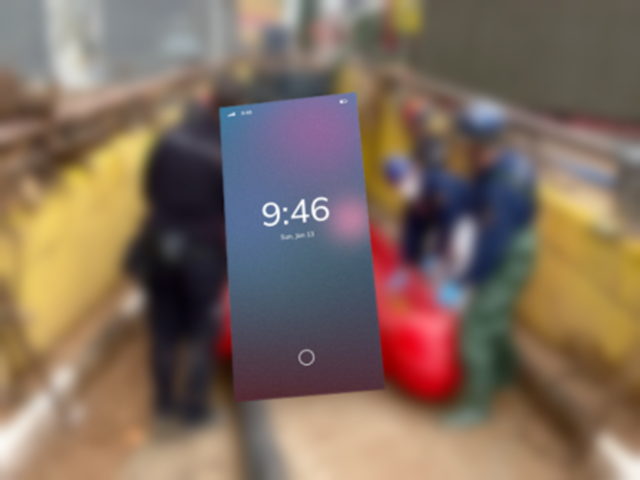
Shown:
9 h 46 min
